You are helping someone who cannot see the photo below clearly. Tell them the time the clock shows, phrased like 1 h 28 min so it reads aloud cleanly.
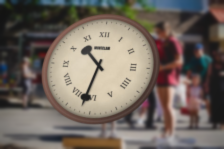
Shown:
10 h 32 min
